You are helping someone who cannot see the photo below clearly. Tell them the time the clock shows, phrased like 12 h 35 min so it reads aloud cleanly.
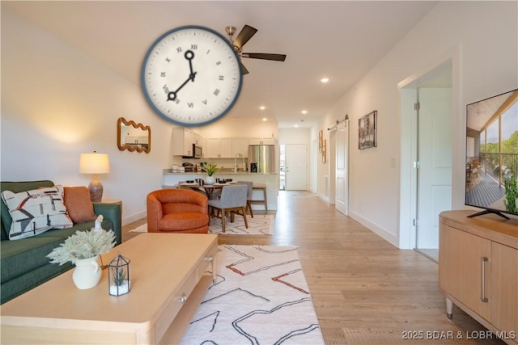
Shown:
11 h 37 min
